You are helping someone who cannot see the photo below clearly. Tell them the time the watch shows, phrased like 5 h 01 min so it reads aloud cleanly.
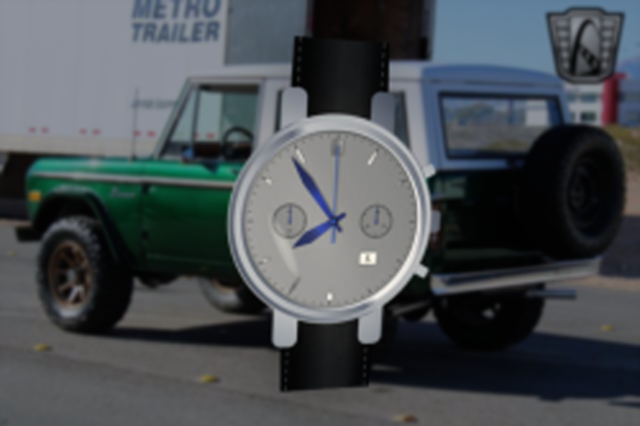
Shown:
7 h 54 min
